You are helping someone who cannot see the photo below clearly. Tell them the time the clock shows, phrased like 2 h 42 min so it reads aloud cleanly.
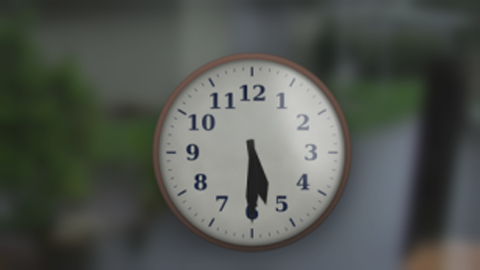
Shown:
5 h 30 min
